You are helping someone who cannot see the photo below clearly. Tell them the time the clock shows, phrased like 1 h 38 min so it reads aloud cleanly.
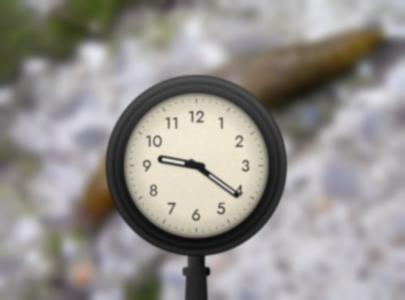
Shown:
9 h 21 min
